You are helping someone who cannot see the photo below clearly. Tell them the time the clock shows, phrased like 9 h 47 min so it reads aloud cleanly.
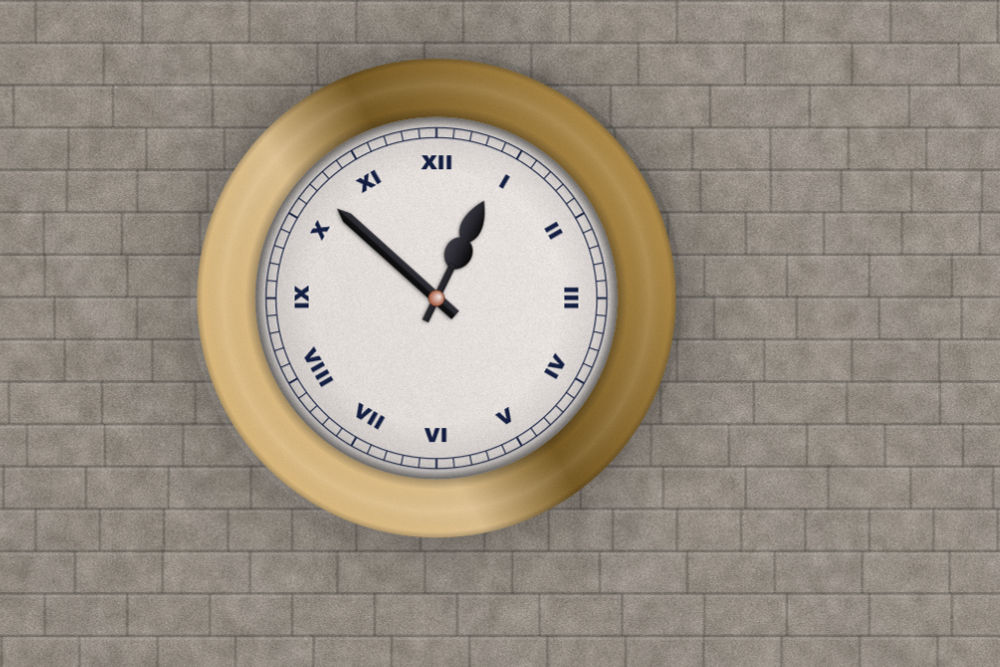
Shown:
12 h 52 min
